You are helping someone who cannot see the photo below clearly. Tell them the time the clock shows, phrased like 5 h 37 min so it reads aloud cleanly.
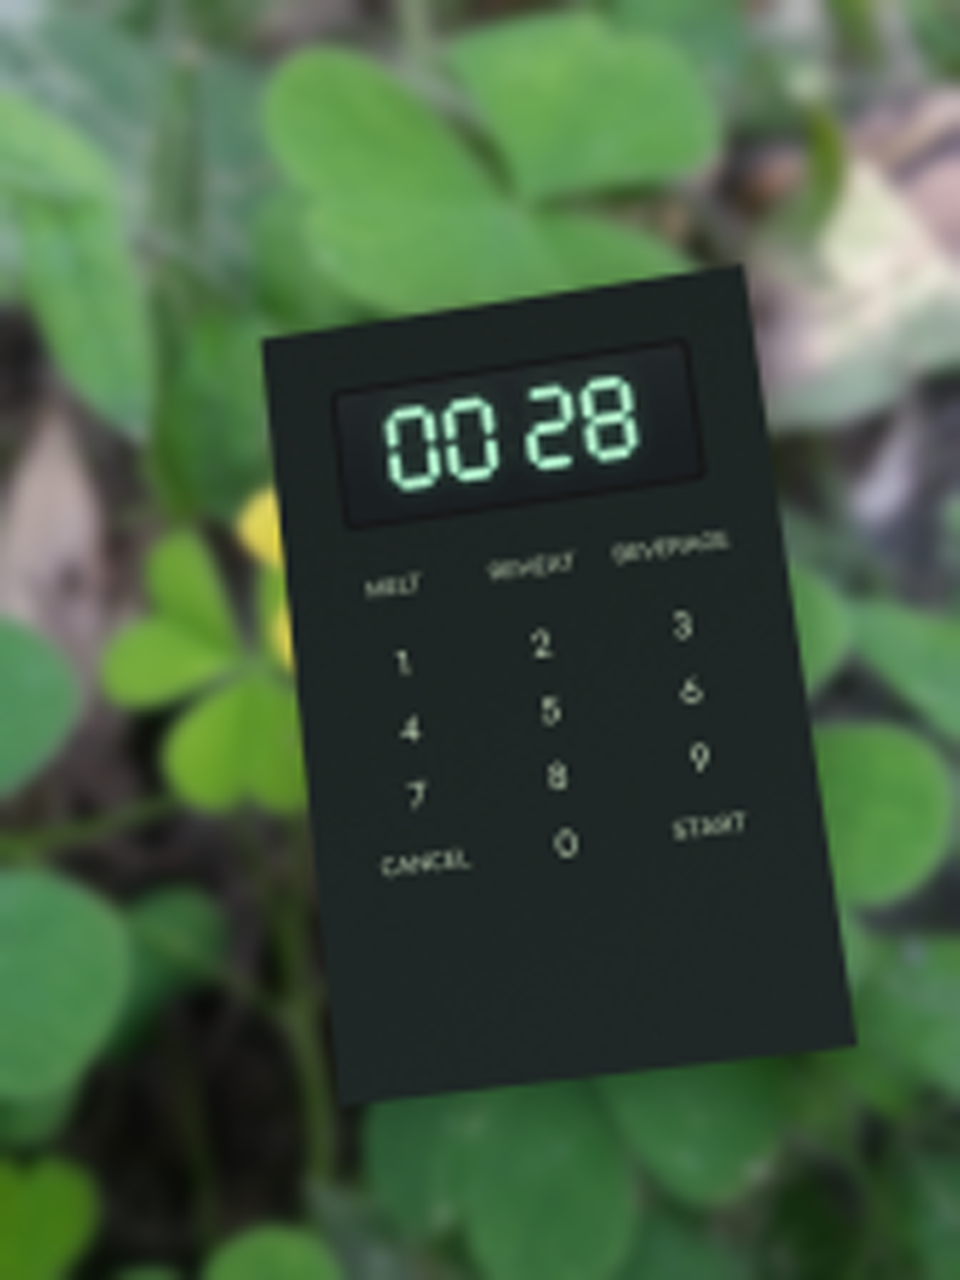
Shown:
0 h 28 min
